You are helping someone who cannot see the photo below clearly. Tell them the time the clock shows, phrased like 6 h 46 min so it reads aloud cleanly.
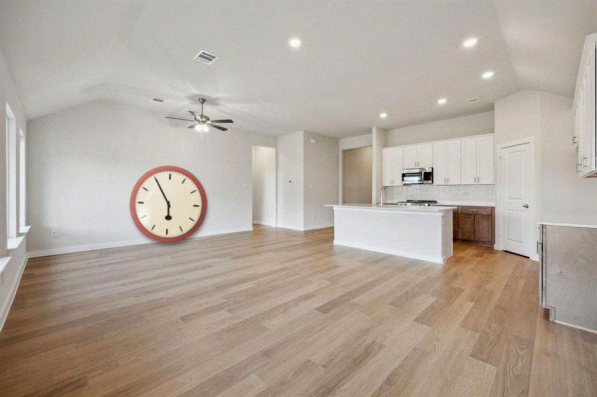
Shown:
5 h 55 min
